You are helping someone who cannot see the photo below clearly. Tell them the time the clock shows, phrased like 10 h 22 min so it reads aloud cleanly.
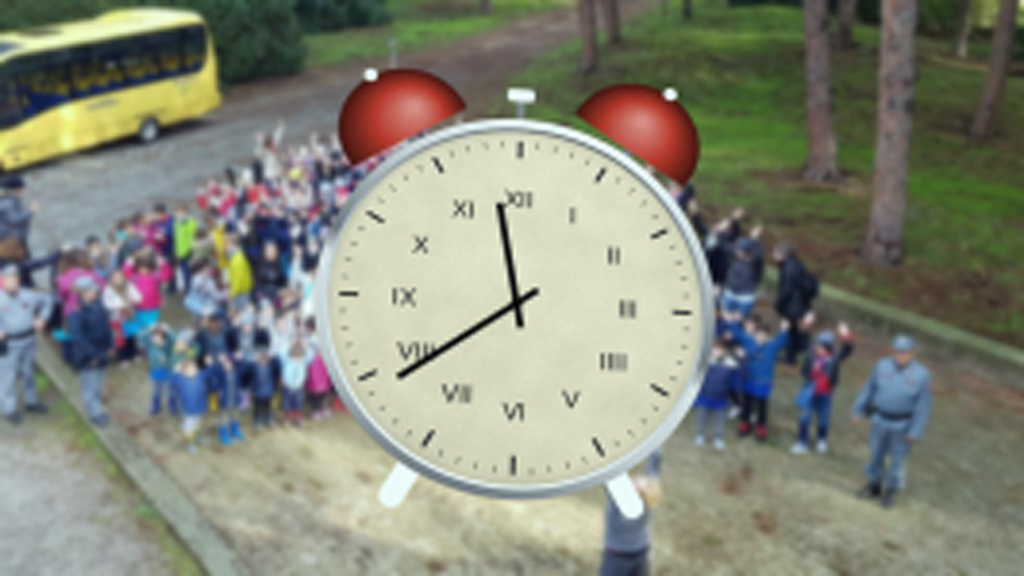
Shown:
11 h 39 min
